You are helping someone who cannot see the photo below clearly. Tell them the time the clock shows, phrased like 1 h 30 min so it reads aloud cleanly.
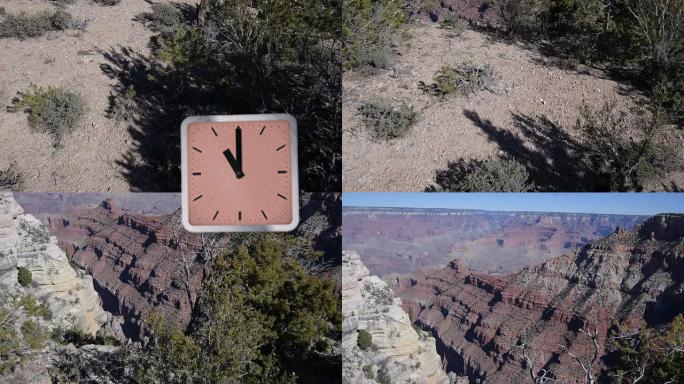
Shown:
11 h 00 min
